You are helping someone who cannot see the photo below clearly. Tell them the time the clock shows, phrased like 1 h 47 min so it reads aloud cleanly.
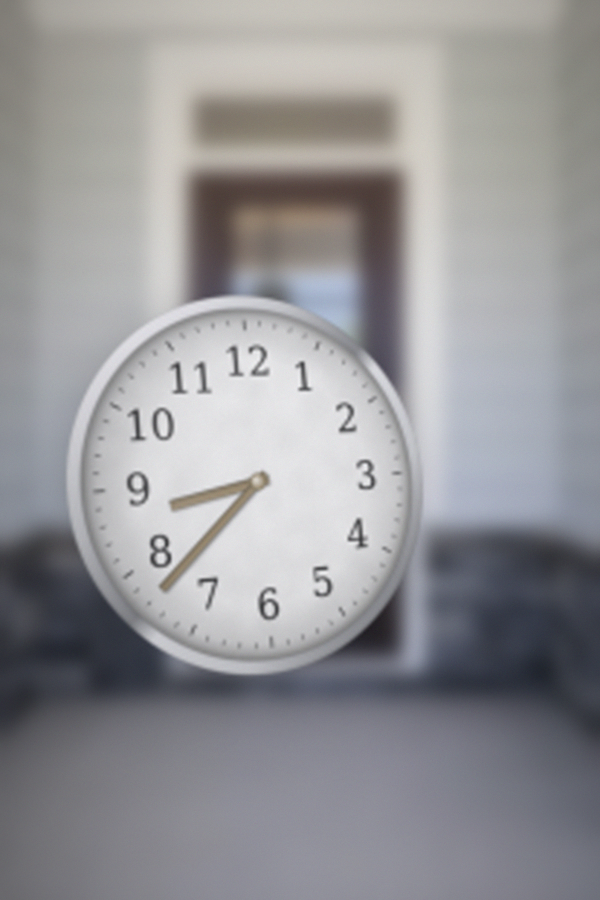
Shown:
8 h 38 min
